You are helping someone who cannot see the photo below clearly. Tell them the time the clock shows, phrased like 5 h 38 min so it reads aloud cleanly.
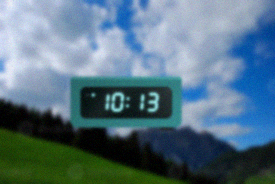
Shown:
10 h 13 min
